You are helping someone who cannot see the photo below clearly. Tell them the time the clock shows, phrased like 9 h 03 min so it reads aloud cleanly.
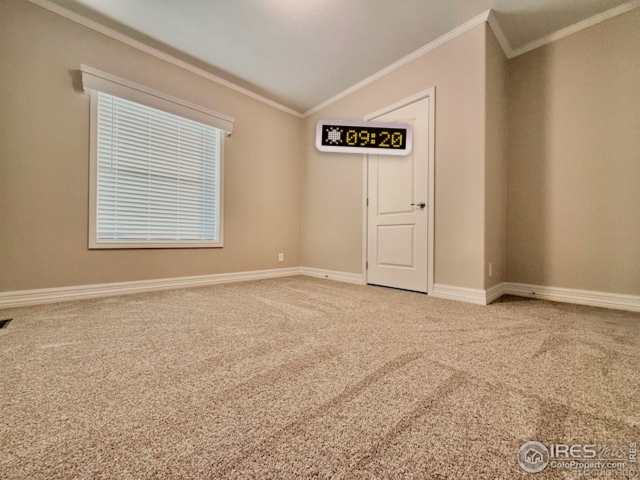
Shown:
9 h 20 min
